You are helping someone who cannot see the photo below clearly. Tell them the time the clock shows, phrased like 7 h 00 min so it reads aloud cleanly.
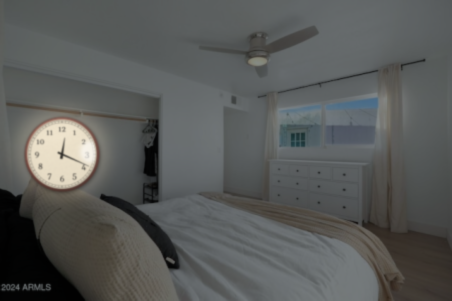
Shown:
12 h 19 min
